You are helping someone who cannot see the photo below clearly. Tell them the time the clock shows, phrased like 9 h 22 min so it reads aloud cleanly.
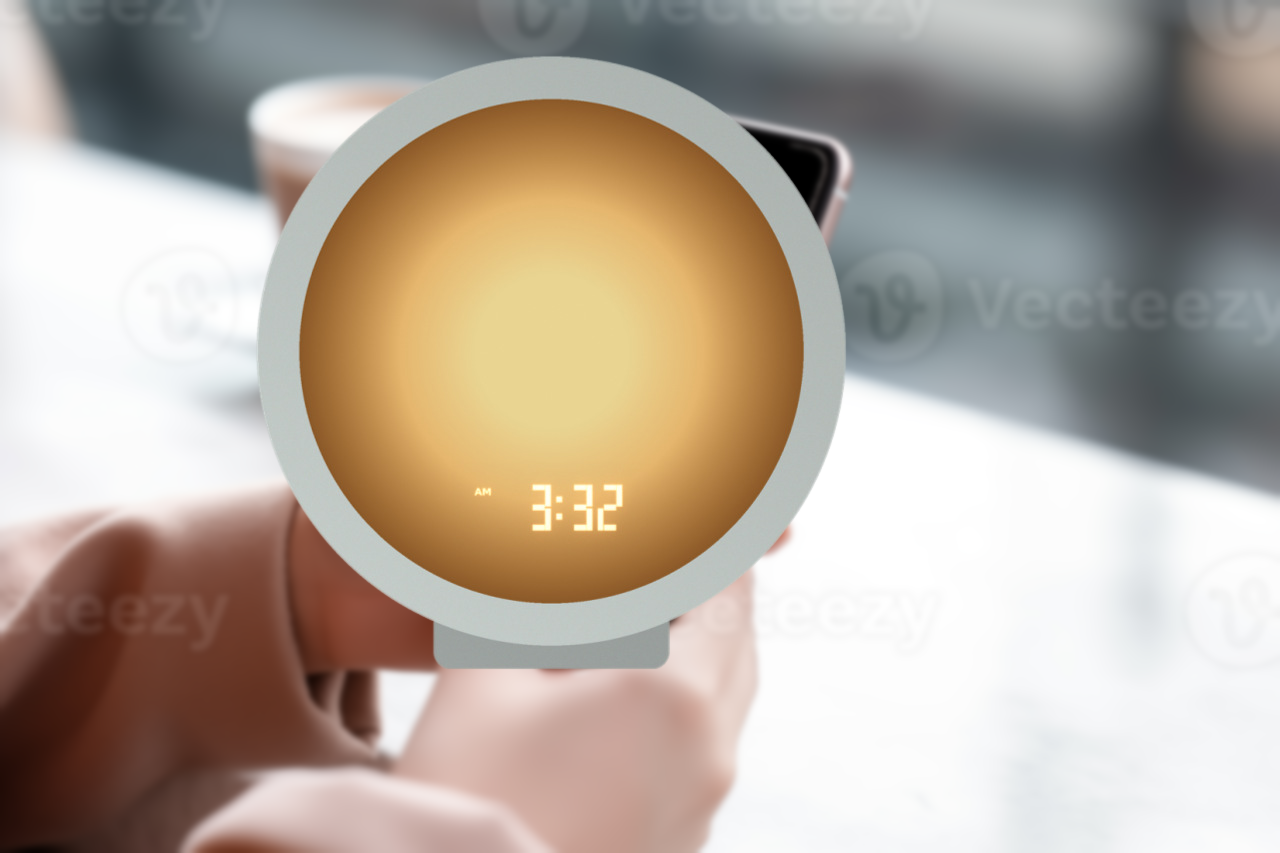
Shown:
3 h 32 min
